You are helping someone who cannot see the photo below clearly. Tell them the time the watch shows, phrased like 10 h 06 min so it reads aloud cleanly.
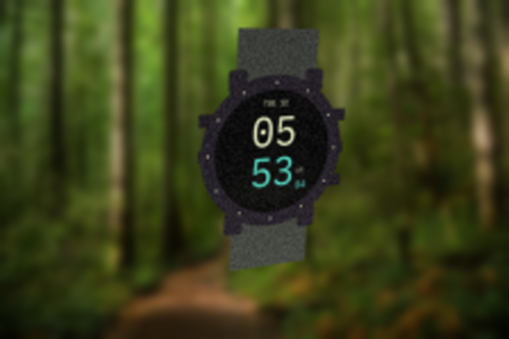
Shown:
5 h 53 min
